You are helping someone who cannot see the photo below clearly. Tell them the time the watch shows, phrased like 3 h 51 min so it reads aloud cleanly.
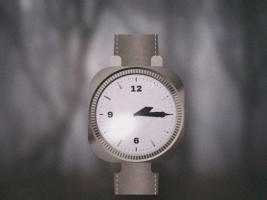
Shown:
2 h 15 min
